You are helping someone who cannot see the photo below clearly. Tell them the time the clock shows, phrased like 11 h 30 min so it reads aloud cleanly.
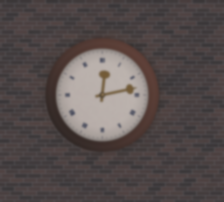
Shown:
12 h 13 min
